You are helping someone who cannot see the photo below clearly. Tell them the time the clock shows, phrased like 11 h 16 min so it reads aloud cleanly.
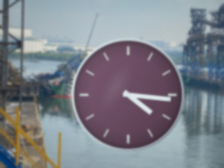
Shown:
4 h 16 min
